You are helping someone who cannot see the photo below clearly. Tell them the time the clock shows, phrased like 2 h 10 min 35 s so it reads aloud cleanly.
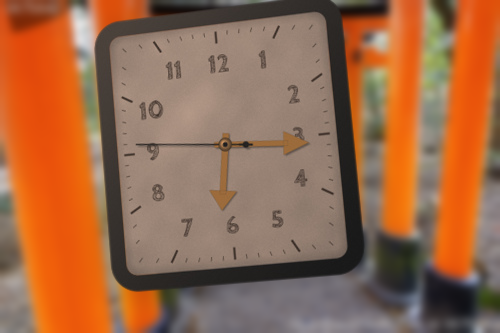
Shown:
6 h 15 min 46 s
